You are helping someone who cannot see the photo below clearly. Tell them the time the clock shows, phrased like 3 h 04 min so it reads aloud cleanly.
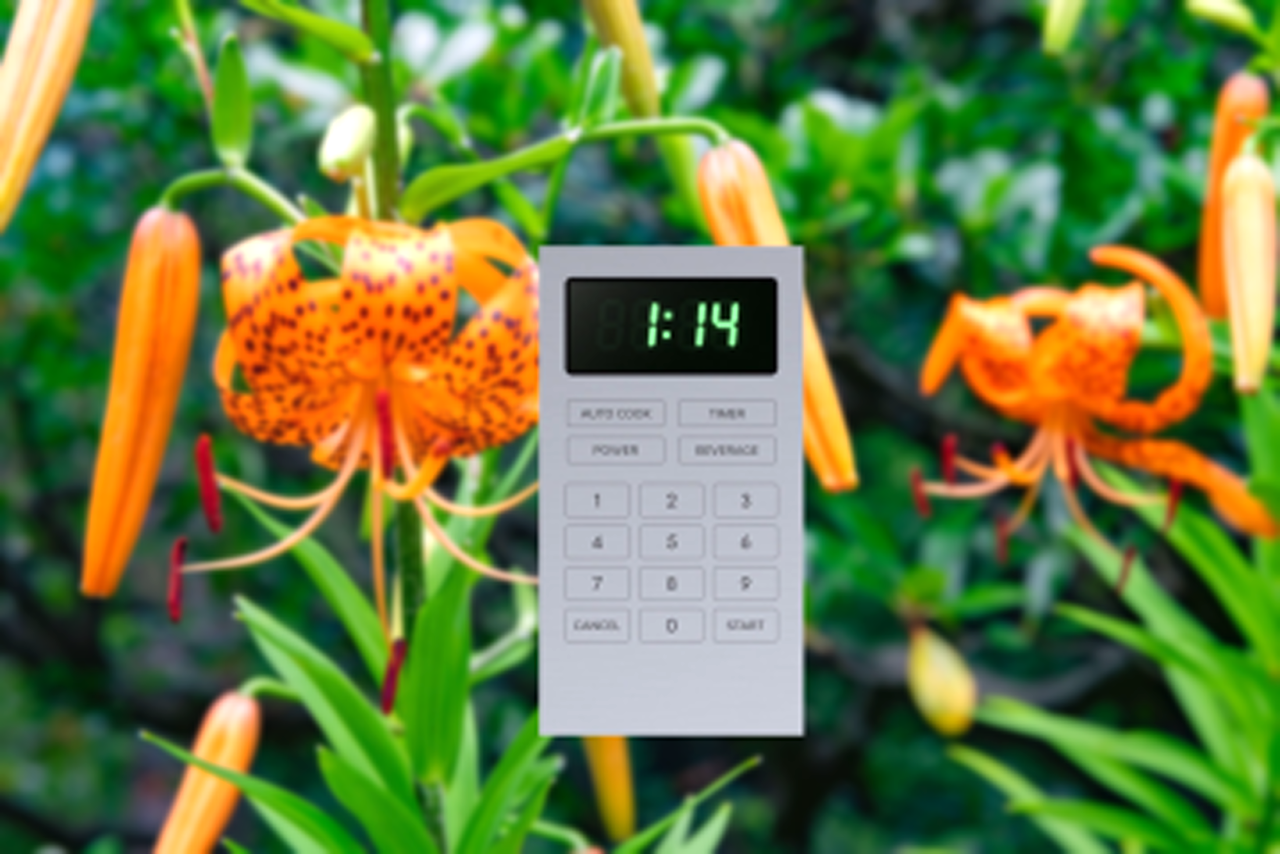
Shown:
1 h 14 min
